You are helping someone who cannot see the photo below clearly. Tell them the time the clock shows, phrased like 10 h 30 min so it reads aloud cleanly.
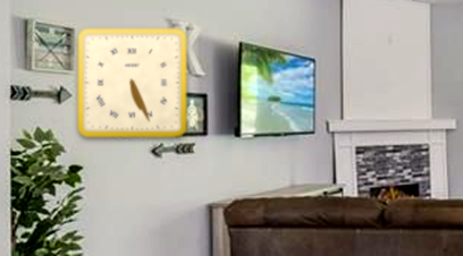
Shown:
5 h 26 min
